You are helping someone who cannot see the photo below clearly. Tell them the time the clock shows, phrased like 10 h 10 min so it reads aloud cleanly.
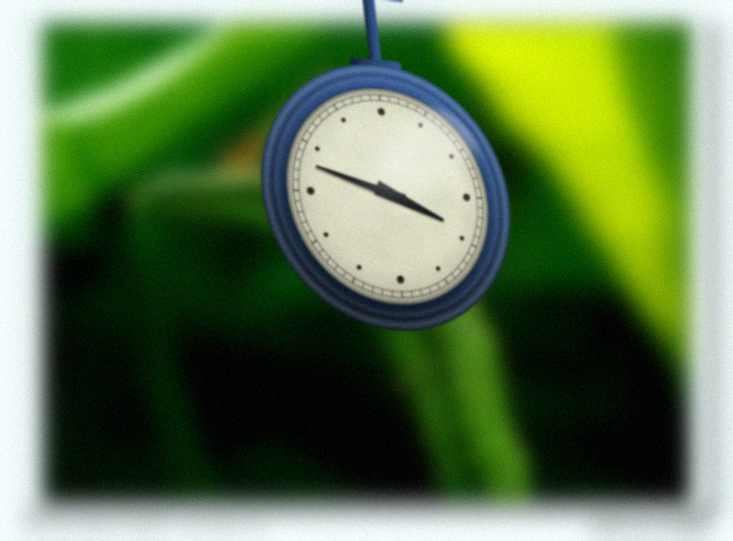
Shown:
3 h 48 min
